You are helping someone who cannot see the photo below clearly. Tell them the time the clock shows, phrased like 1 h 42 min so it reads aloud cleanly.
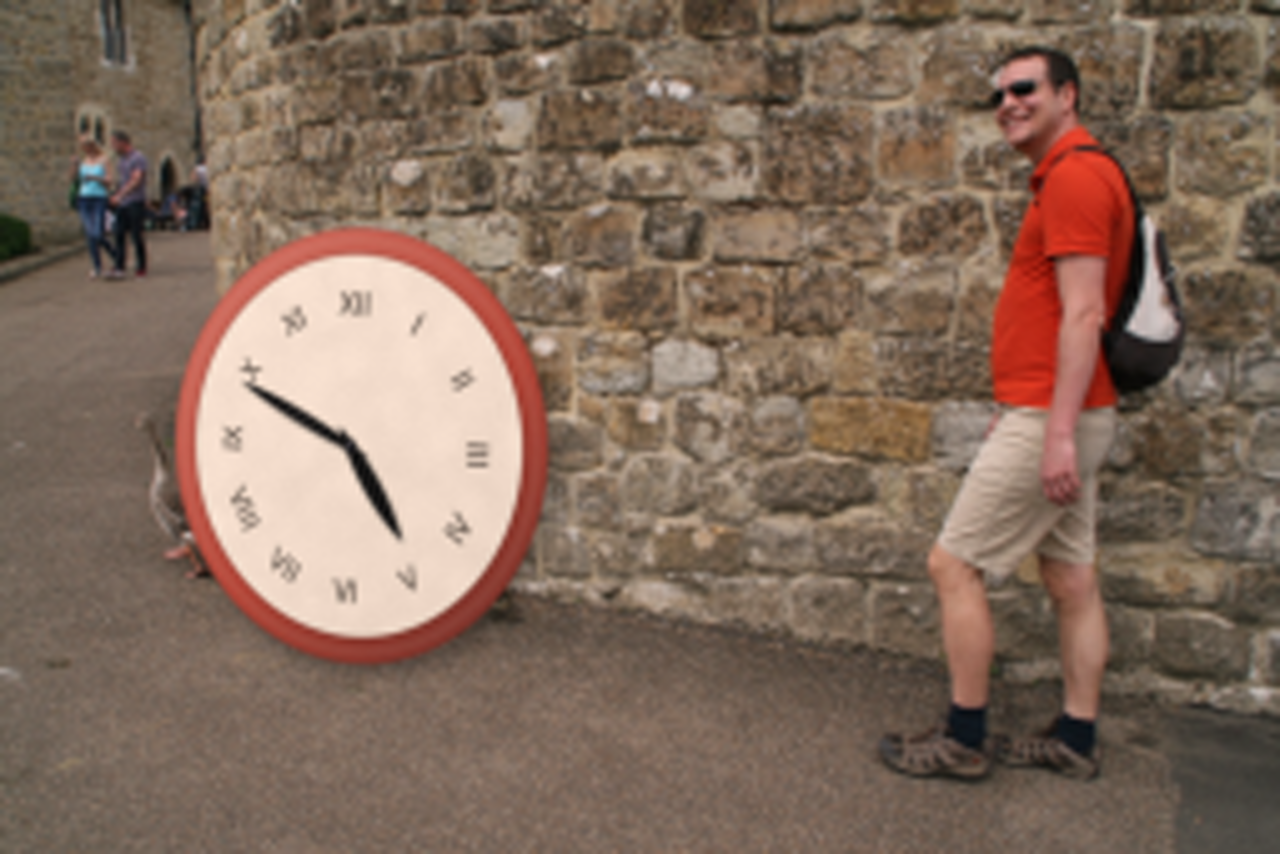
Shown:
4 h 49 min
